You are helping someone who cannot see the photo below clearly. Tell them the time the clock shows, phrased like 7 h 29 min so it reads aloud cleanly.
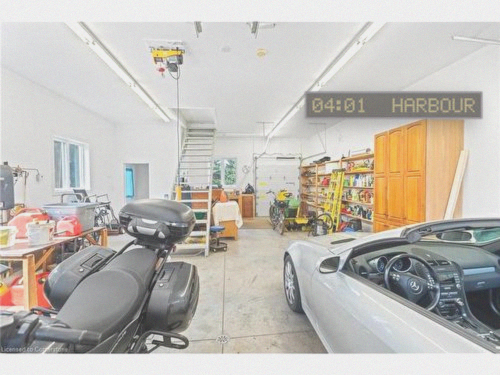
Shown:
4 h 01 min
